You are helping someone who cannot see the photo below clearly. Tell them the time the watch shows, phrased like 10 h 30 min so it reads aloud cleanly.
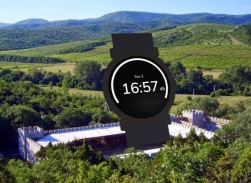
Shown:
16 h 57 min
